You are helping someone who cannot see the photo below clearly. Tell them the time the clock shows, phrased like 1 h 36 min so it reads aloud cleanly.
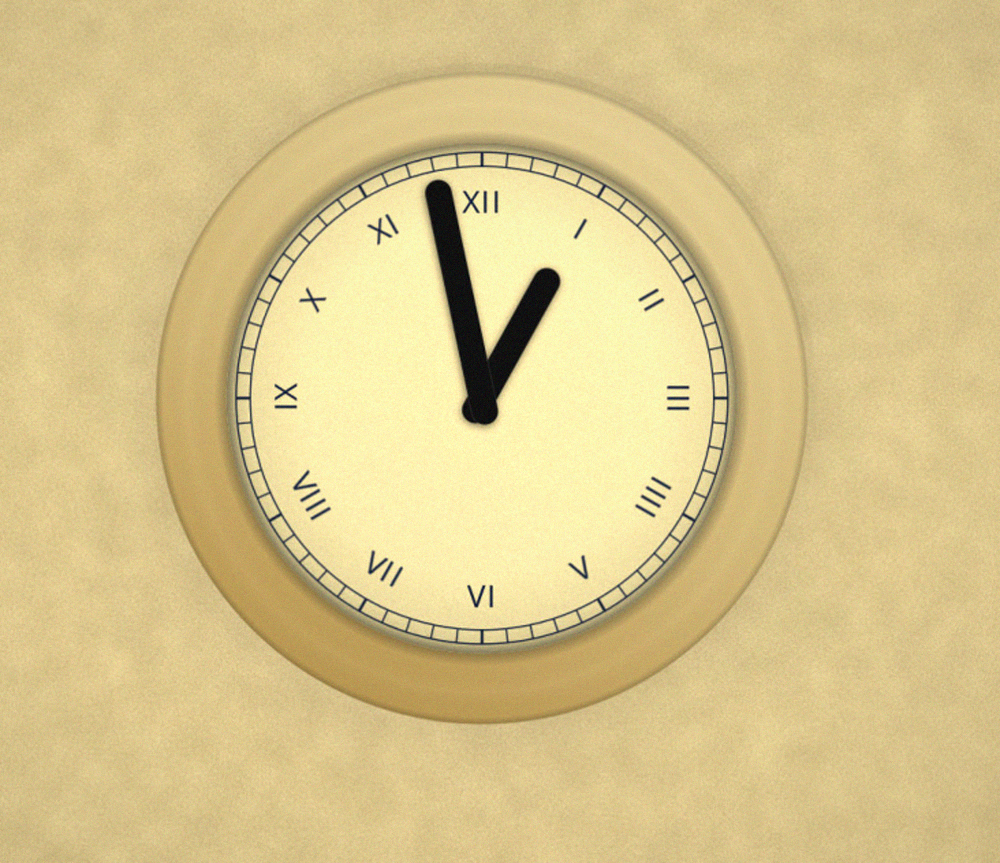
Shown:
12 h 58 min
